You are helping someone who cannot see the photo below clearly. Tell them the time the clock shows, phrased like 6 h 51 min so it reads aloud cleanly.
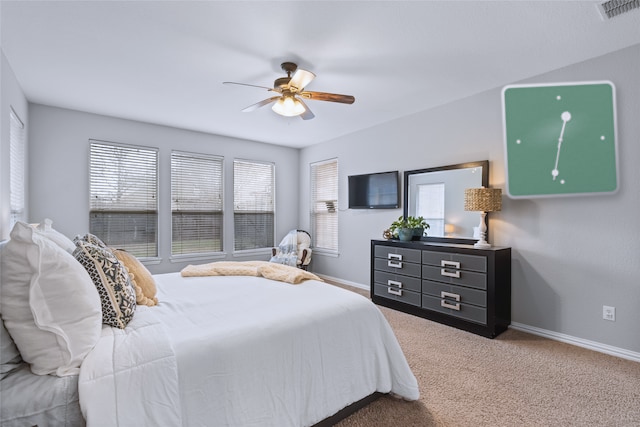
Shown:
12 h 32 min
